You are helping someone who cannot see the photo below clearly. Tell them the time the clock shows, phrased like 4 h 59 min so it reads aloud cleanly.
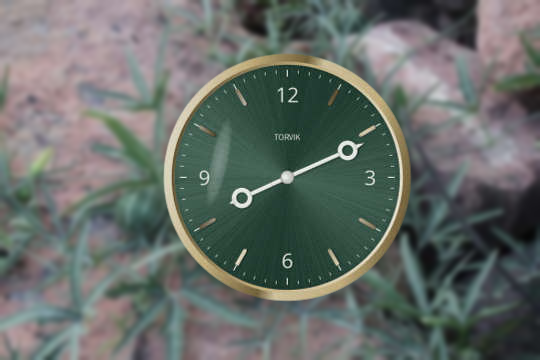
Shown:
8 h 11 min
